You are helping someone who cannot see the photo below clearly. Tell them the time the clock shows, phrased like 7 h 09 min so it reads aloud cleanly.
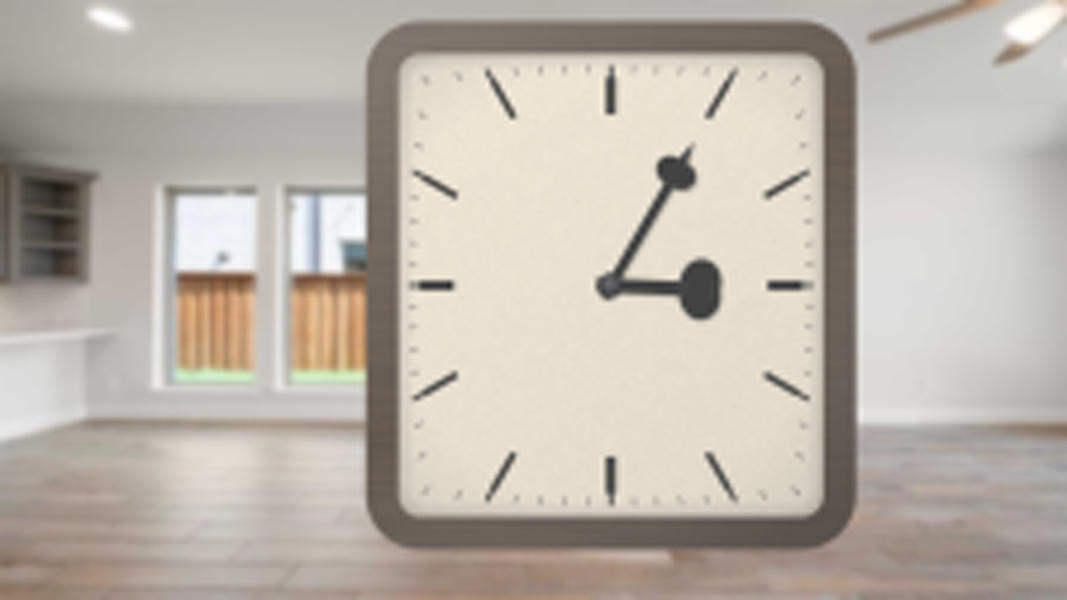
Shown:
3 h 05 min
